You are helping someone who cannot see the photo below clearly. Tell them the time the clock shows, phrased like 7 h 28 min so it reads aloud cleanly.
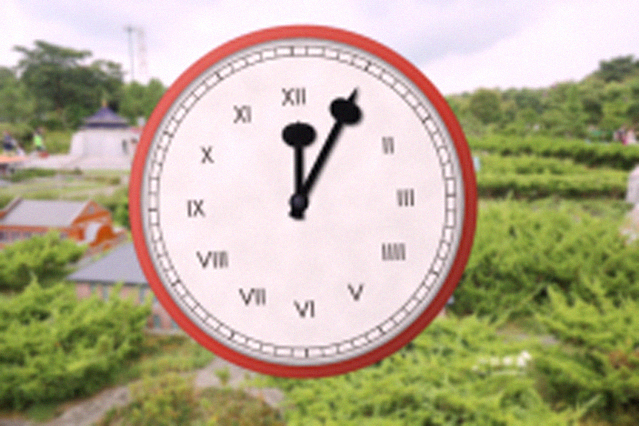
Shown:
12 h 05 min
